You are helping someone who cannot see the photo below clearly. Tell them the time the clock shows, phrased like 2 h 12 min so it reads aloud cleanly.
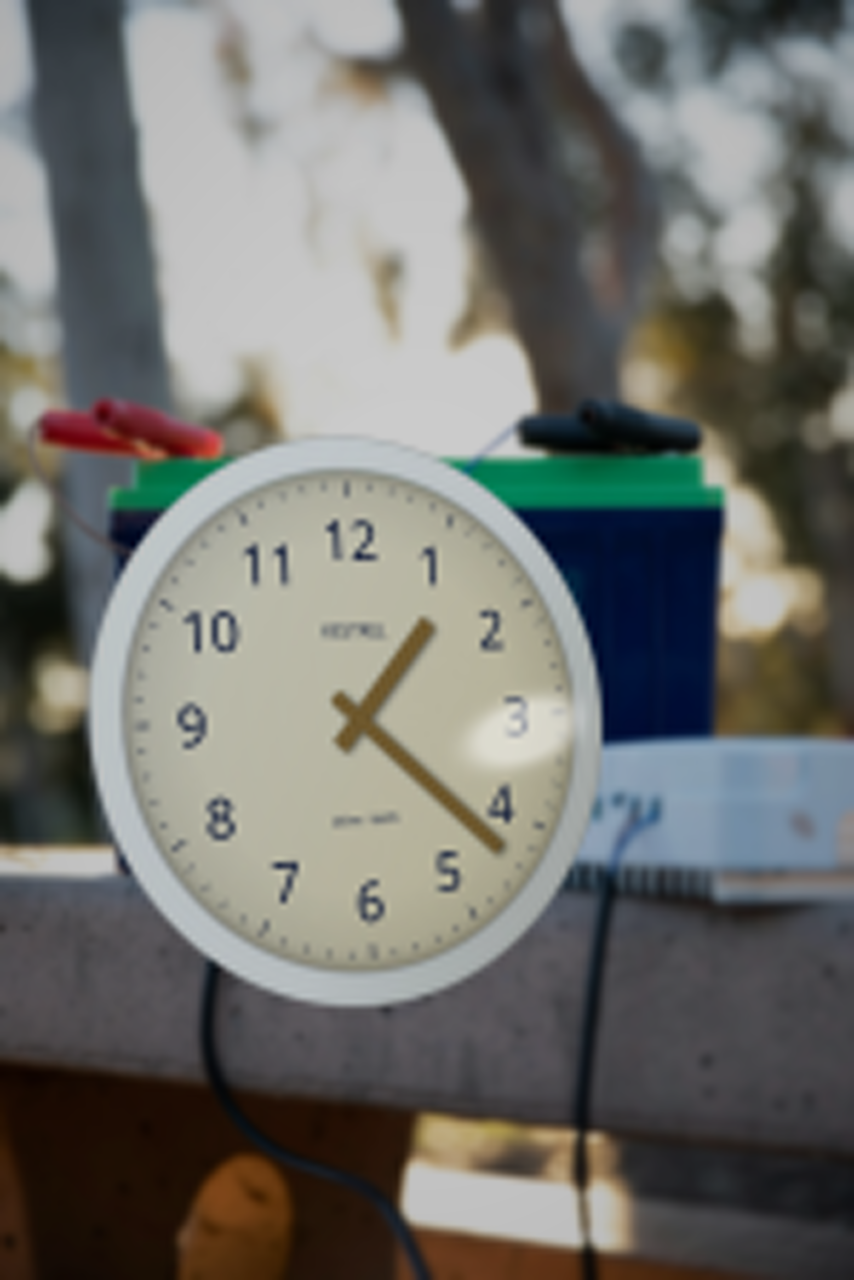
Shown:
1 h 22 min
